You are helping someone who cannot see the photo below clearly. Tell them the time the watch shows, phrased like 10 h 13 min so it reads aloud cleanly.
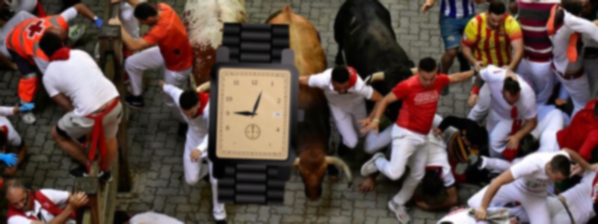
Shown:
9 h 03 min
